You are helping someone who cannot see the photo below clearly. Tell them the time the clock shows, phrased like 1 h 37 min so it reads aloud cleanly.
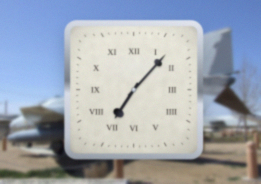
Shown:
7 h 07 min
